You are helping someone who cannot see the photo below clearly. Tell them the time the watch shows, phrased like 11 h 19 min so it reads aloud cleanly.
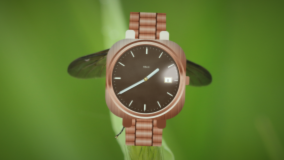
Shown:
1 h 40 min
